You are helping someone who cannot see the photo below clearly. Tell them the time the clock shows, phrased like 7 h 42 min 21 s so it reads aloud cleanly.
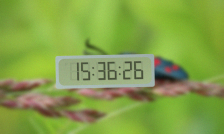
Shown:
15 h 36 min 26 s
